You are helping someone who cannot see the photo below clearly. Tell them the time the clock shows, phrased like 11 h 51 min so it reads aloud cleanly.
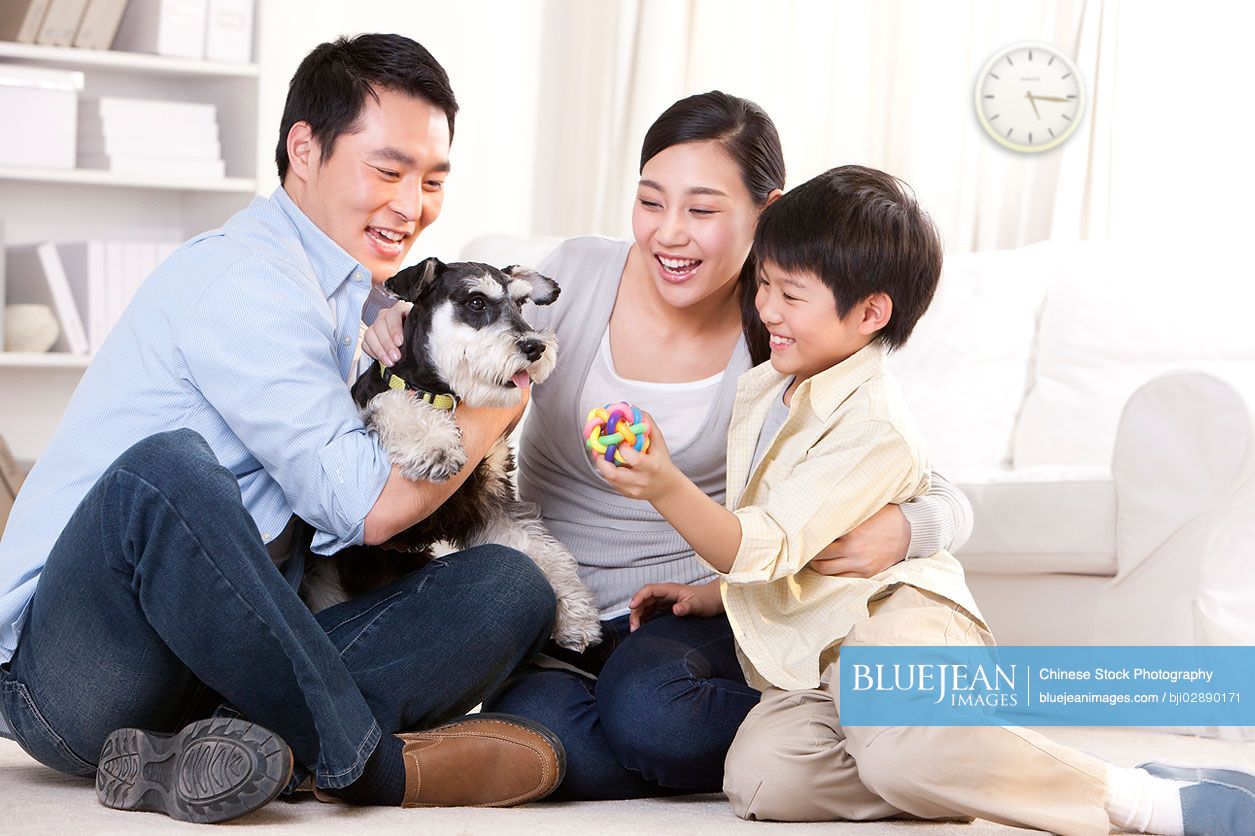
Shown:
5 h 16 min
